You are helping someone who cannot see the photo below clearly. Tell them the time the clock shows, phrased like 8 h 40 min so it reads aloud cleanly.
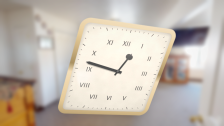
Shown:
12 h 47 min
